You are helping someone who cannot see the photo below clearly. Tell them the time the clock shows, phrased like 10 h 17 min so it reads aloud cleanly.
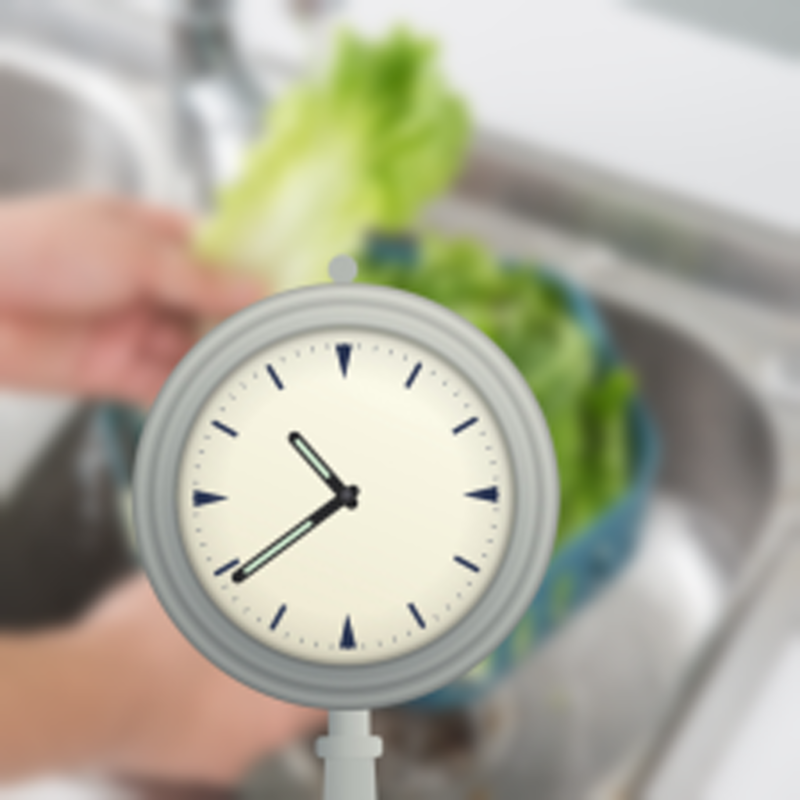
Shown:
10 h 39 min
